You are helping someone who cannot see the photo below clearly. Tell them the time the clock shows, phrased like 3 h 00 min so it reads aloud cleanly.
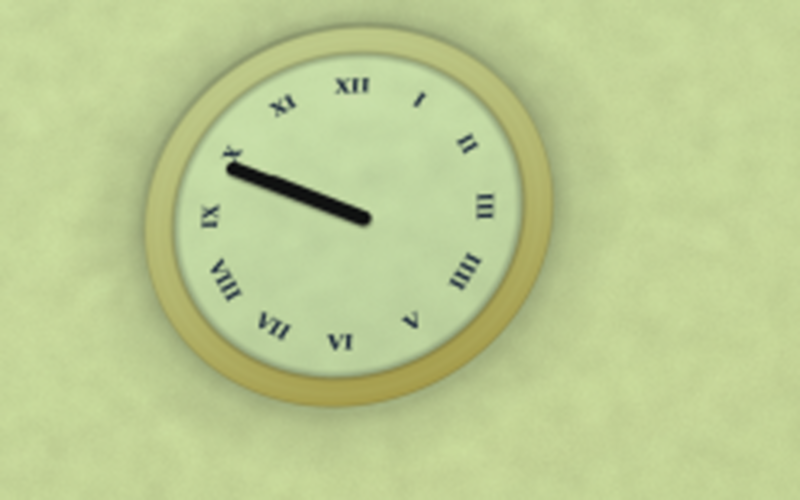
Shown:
9 h 49 min
